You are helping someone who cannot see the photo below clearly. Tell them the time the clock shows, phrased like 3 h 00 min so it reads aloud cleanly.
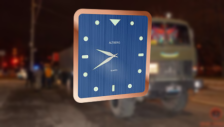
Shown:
9 h 40 min
